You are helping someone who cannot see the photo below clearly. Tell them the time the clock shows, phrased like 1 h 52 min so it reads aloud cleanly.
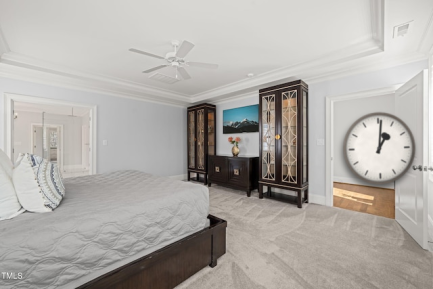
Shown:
1 h 01 min
